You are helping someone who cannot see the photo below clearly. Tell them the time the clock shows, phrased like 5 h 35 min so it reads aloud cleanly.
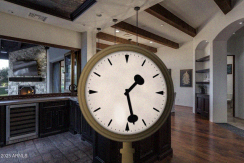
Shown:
1 h 28 min
